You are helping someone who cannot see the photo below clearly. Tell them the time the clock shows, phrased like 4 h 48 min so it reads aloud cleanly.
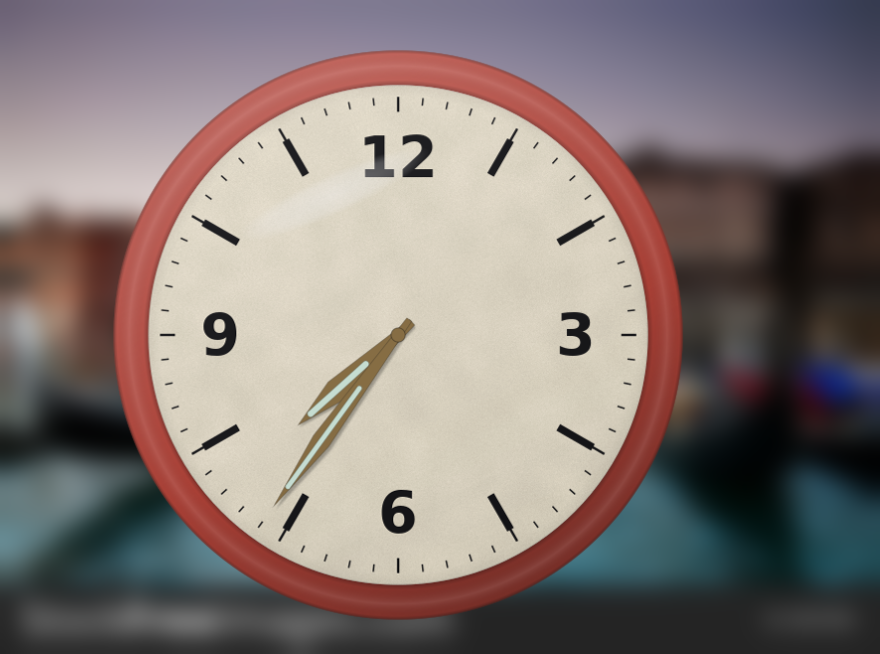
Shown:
7 h 36 min
